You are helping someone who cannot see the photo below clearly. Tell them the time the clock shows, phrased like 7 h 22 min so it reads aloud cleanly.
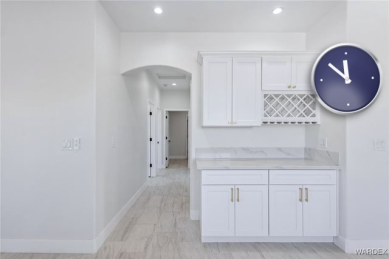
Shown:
11 h 52 min
